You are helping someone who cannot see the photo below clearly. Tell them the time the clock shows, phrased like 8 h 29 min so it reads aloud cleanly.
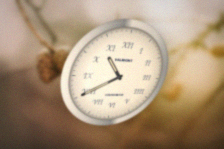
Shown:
10 h 40 min
